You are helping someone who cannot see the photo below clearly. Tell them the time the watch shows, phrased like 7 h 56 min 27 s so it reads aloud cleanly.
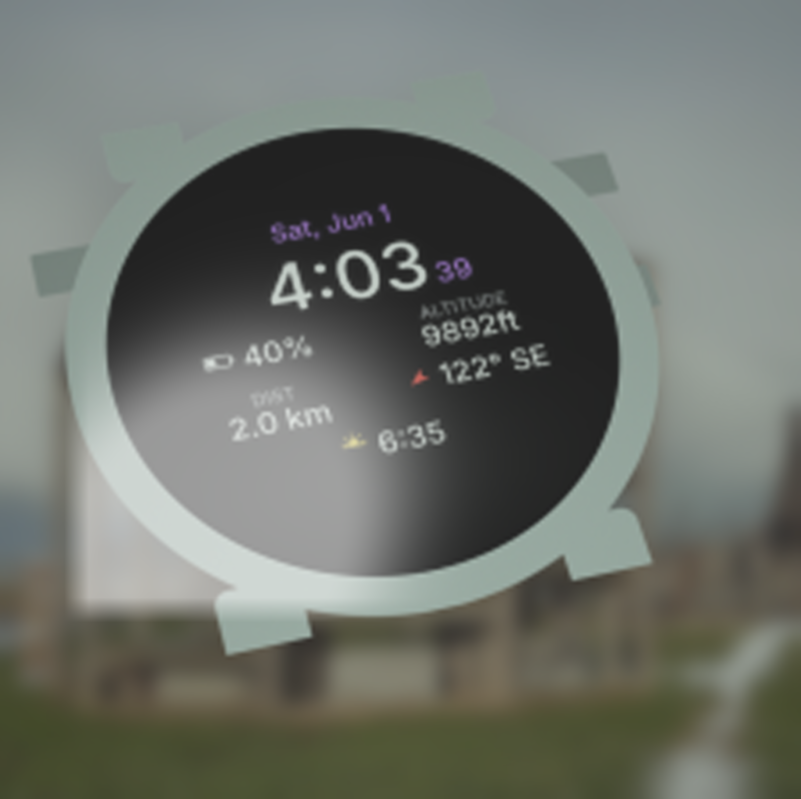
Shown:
4 h 03 min 39 s
